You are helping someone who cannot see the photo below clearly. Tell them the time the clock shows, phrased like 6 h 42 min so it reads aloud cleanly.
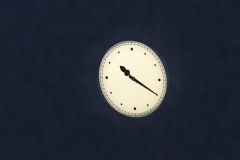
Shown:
10 h 20 min
